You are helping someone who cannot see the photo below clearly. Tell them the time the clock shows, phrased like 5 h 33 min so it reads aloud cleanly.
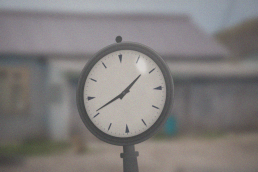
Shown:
1 h 41 min
